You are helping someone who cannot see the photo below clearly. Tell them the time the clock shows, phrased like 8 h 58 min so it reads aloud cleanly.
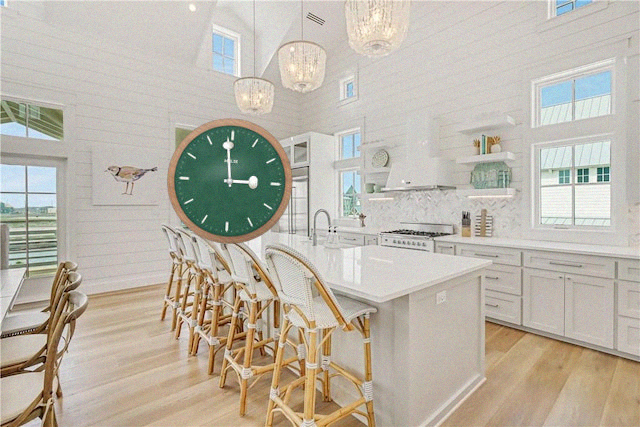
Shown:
2 h 59 min
